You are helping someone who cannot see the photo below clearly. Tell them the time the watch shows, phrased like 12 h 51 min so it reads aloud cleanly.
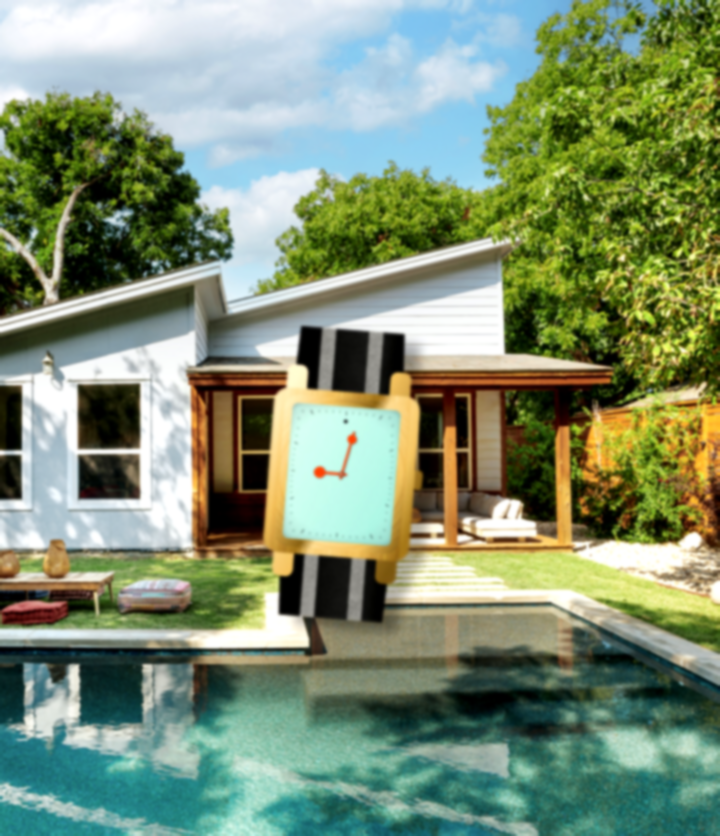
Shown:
9 h 02 min
